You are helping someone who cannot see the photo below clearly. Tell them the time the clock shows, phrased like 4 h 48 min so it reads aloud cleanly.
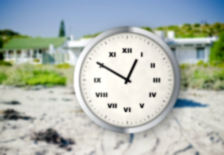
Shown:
12 h 50 min
